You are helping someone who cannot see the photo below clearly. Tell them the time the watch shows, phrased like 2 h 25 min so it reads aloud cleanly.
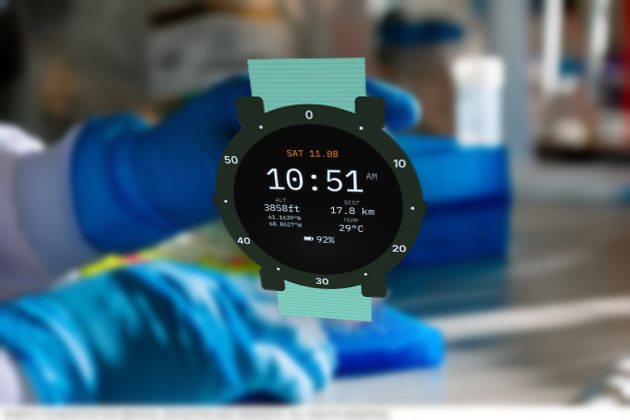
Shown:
10 h 51 min
